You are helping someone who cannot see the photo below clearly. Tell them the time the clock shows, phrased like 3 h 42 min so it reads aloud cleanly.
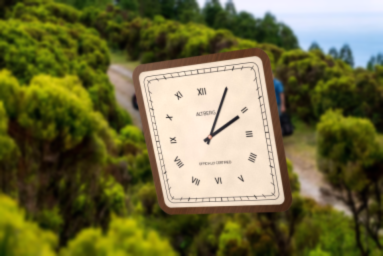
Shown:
2 h 05 min
